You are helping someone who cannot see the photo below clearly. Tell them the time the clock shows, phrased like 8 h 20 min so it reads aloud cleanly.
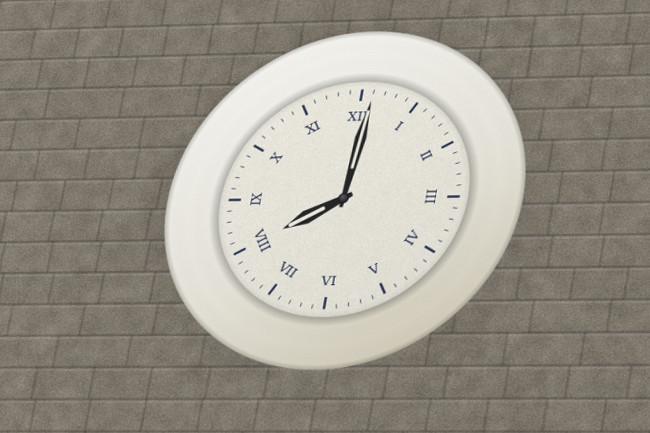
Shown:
8 h 01 min
